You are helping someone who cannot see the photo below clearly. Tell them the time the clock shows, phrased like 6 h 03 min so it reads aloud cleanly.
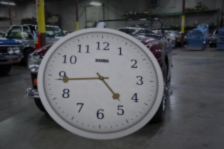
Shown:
4 h 44 min
